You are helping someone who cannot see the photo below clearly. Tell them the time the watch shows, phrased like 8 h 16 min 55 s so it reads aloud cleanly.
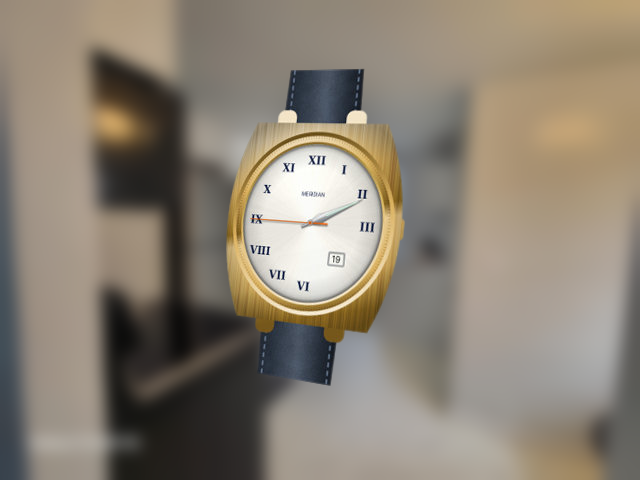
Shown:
2 h 10 min 45 s
